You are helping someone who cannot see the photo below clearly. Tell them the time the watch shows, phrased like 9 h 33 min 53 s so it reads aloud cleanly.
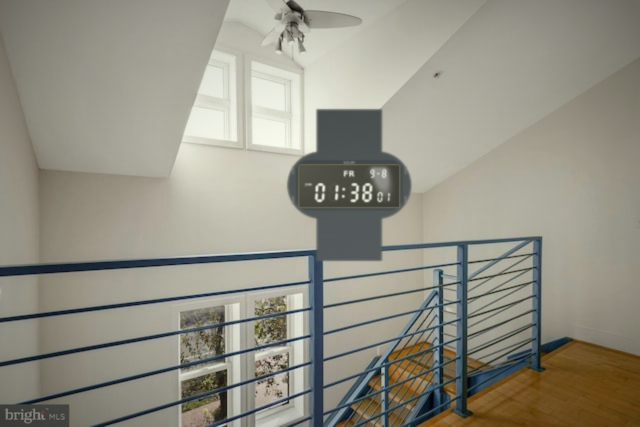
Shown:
1 h 38 min 01 s
